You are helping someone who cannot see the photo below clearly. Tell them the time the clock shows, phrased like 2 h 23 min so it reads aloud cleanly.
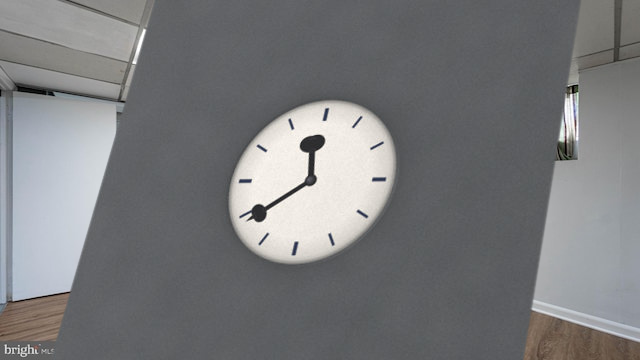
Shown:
11 h 39 min
